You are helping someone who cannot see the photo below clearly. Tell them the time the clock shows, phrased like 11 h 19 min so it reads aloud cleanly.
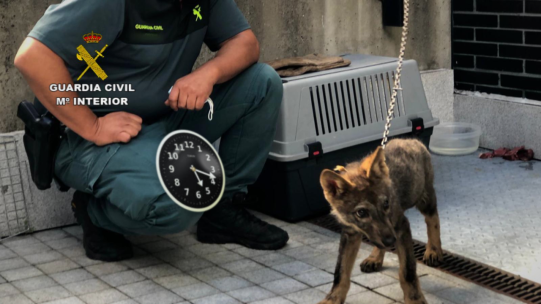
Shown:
5 h 18 min
